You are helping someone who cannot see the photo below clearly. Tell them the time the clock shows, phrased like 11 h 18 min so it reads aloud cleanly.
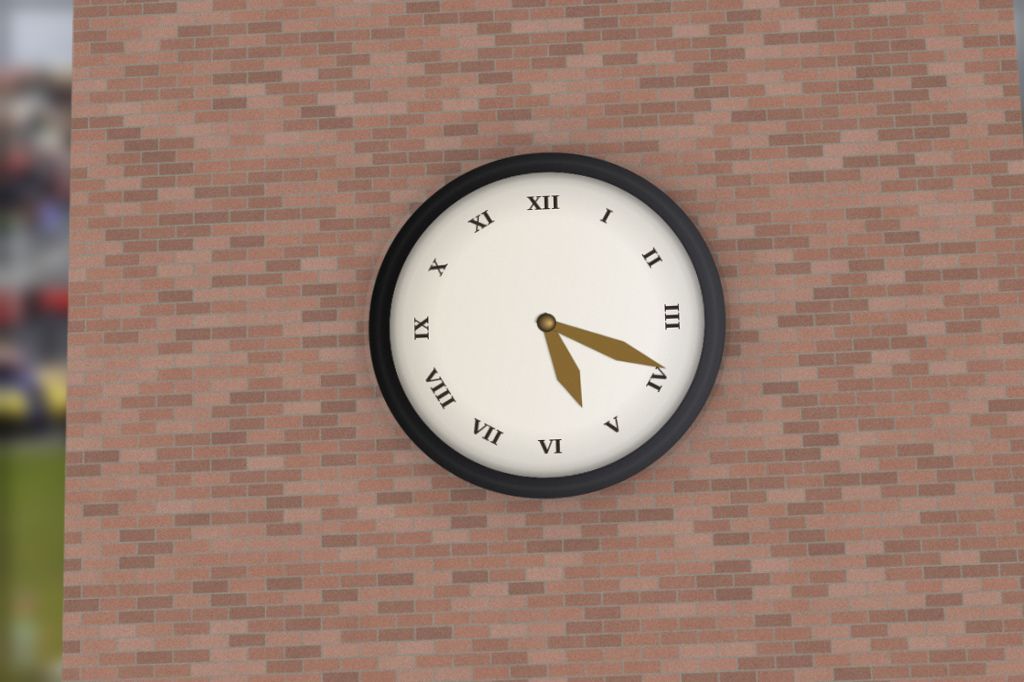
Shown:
5 h 19 min
